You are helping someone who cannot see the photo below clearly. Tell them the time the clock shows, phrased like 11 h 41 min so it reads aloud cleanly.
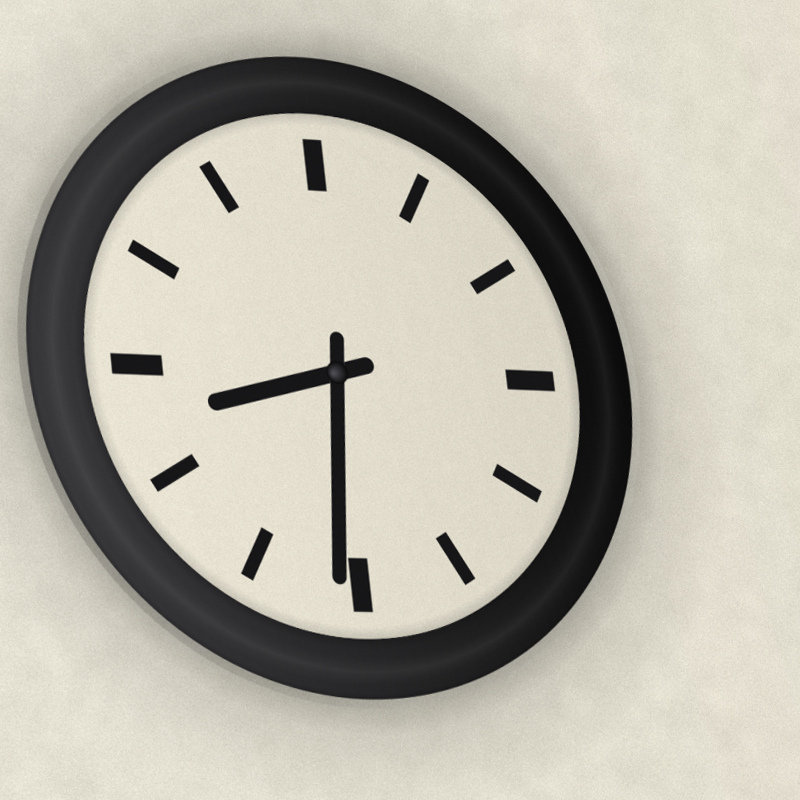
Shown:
8 h 31 min
